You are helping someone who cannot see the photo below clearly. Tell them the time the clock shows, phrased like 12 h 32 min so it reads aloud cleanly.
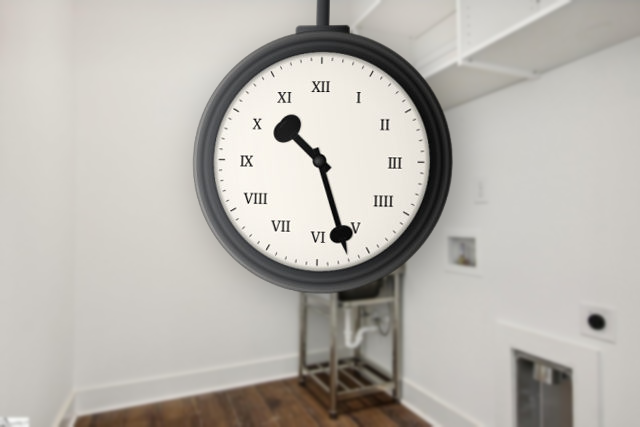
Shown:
10 h 27 min
